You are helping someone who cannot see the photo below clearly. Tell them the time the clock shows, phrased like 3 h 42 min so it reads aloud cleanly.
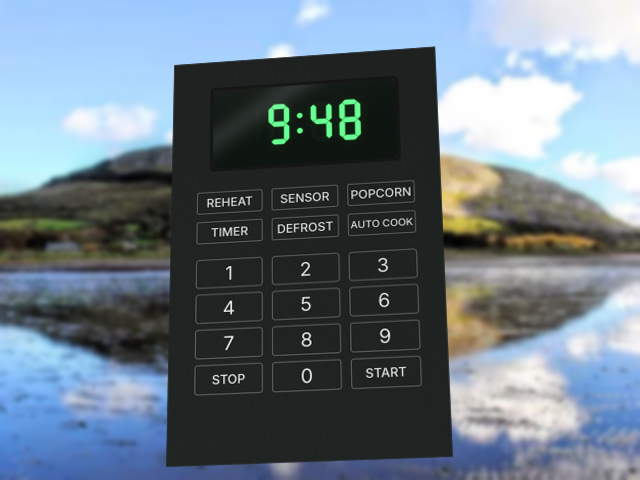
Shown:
9 h 48 min
